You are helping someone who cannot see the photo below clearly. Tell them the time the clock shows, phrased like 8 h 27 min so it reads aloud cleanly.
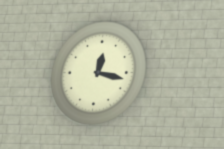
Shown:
12 h 17 min
